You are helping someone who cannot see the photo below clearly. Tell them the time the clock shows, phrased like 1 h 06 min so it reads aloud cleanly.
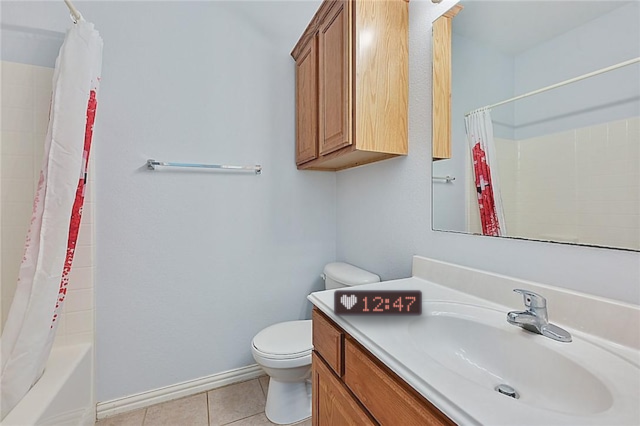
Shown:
12 h 47 min
